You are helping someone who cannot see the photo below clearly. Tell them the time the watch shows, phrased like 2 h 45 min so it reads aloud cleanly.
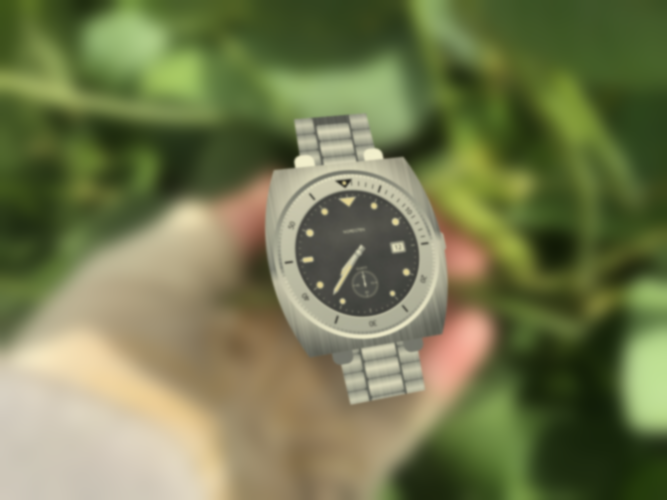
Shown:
7 h 37 min
